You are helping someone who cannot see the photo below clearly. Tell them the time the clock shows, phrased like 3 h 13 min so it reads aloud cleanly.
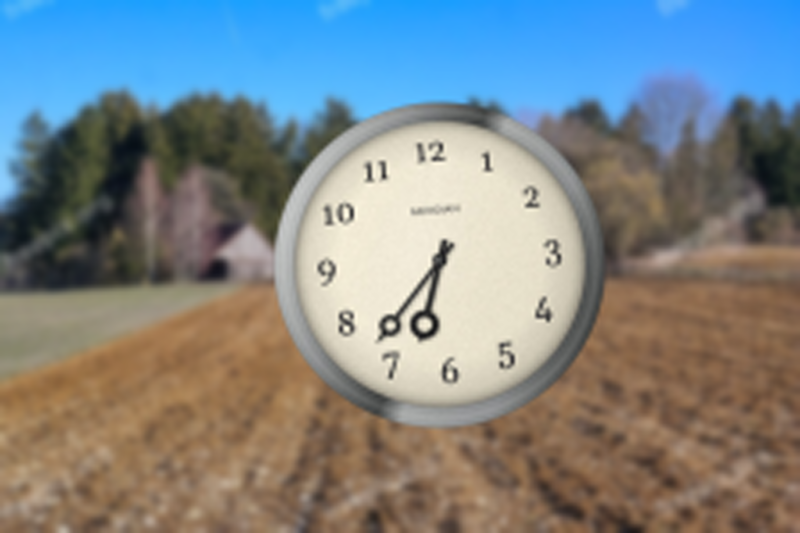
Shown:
6 h 37 min
